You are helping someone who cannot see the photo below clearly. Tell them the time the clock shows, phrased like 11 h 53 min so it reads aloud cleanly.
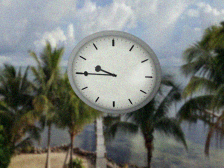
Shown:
9 h 45 min
